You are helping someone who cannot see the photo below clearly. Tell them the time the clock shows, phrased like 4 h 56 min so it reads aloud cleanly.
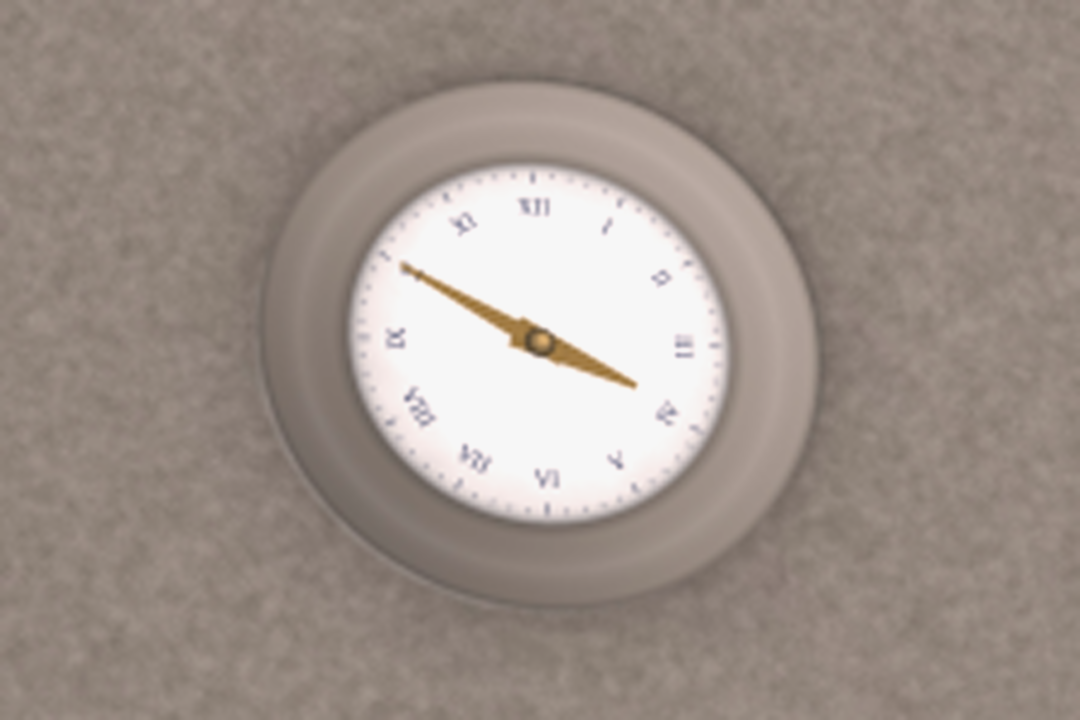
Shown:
3 h 50 min
